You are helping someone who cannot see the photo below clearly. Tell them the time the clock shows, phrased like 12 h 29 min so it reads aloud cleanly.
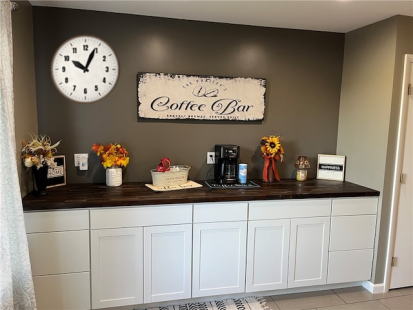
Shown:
10 h 04 min
